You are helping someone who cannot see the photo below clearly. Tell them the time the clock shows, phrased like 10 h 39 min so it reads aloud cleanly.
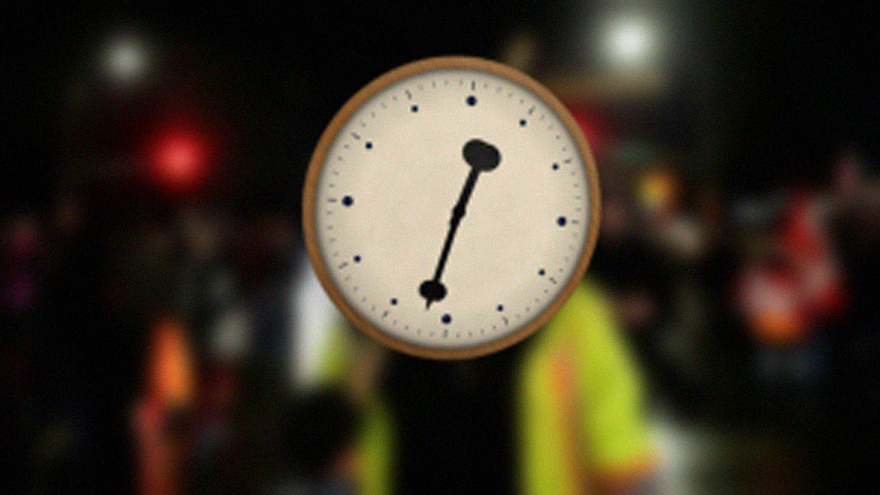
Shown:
12 h 32 min
